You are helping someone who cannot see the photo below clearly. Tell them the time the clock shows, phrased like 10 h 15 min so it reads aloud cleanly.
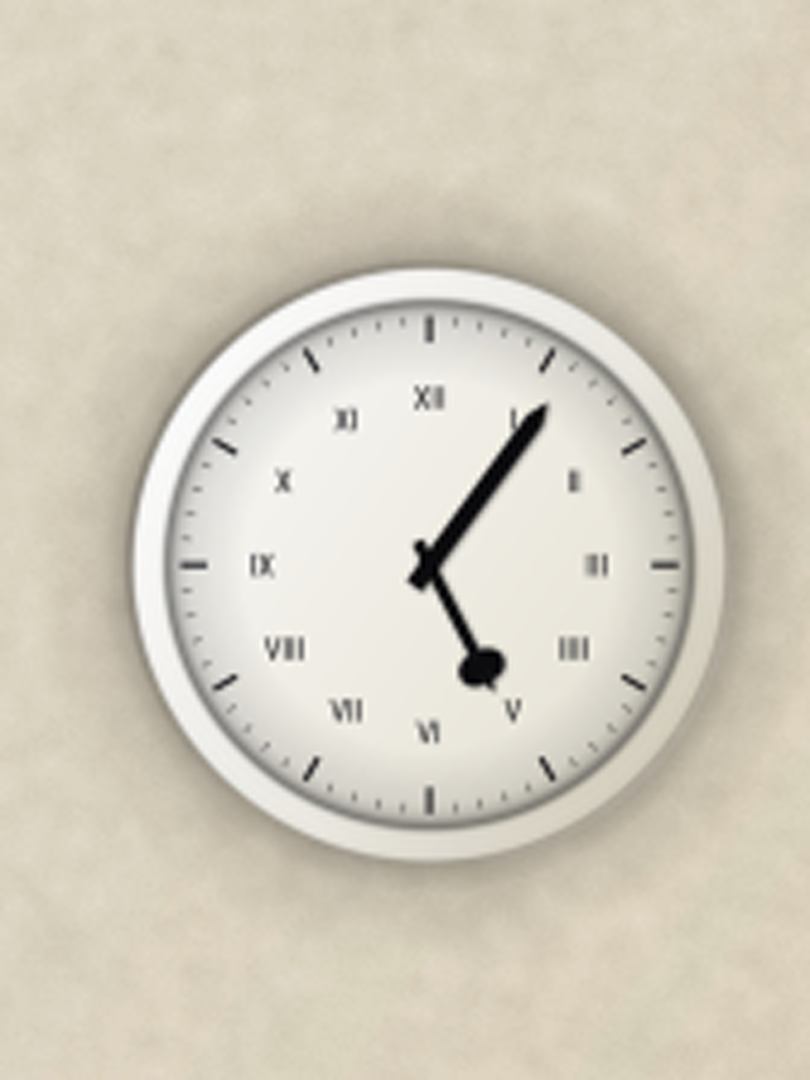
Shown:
5 h 06 min
